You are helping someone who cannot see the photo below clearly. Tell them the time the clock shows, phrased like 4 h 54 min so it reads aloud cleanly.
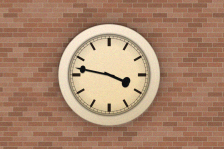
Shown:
3 h 47 min
